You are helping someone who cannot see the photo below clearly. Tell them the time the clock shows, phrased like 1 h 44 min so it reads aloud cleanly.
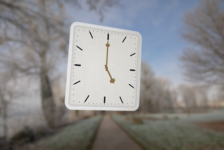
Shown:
5 h 00 min
